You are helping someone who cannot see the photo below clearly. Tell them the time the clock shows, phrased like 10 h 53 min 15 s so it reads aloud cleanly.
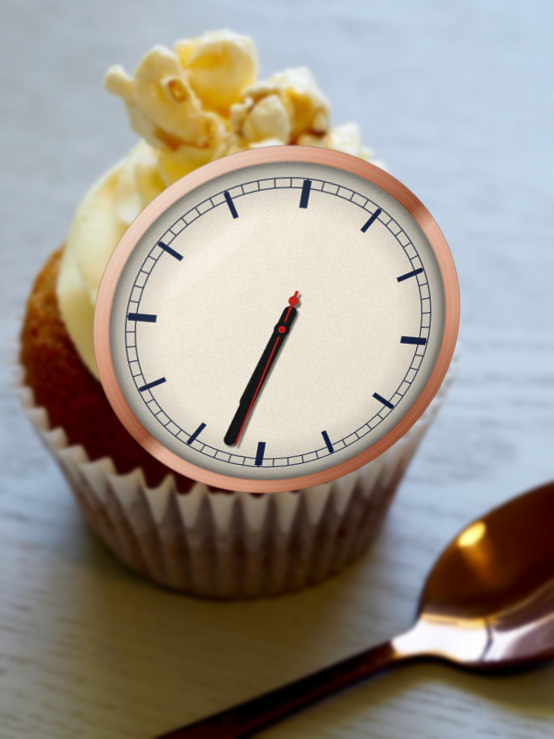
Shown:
6 h 32 min 32 s
